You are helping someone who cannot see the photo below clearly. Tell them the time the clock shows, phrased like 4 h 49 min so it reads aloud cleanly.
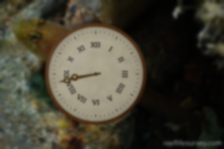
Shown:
8 h 43 min
